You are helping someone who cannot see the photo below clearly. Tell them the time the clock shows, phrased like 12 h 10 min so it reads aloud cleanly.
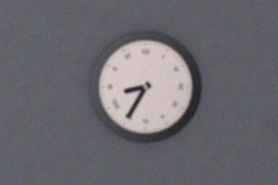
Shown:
8 h 35 min
